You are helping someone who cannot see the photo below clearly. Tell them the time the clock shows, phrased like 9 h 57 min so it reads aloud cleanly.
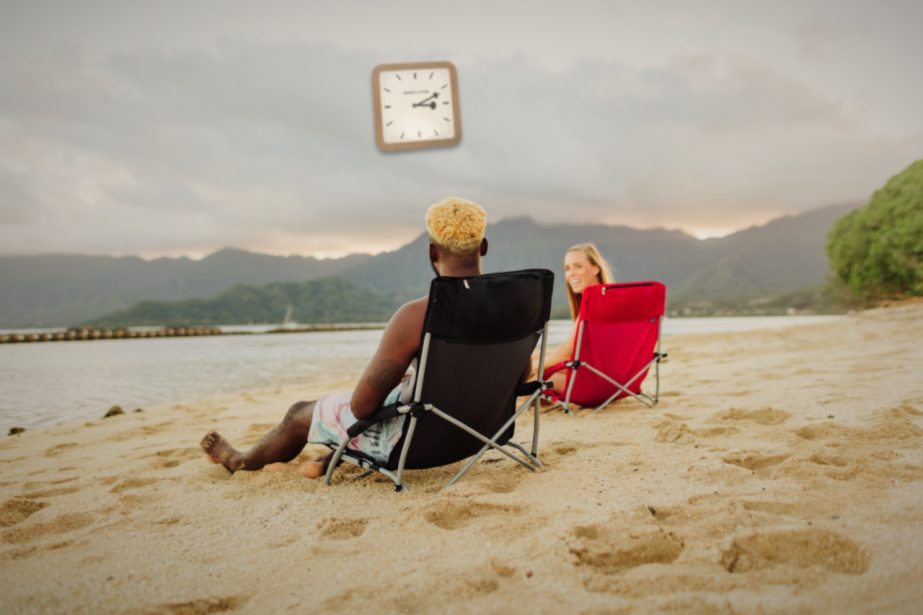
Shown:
3 h 11 min
